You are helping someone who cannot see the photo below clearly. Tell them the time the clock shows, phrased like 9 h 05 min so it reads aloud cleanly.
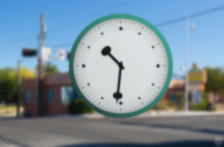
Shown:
10 h 31 min
